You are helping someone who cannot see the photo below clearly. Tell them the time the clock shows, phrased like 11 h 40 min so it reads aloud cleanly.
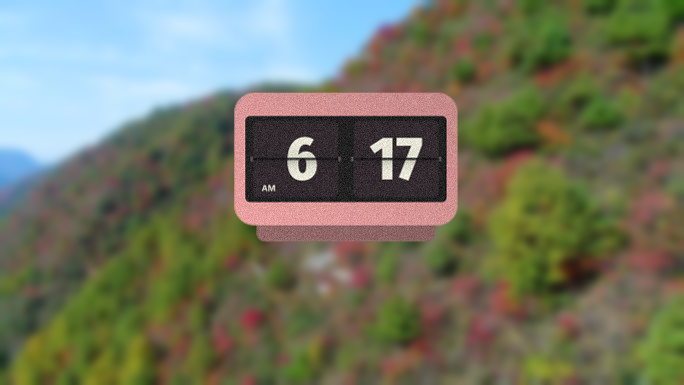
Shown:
6 h 17 min
